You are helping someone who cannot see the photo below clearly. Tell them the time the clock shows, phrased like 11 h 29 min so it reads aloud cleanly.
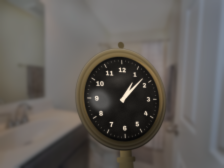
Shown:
1 h 08 min
